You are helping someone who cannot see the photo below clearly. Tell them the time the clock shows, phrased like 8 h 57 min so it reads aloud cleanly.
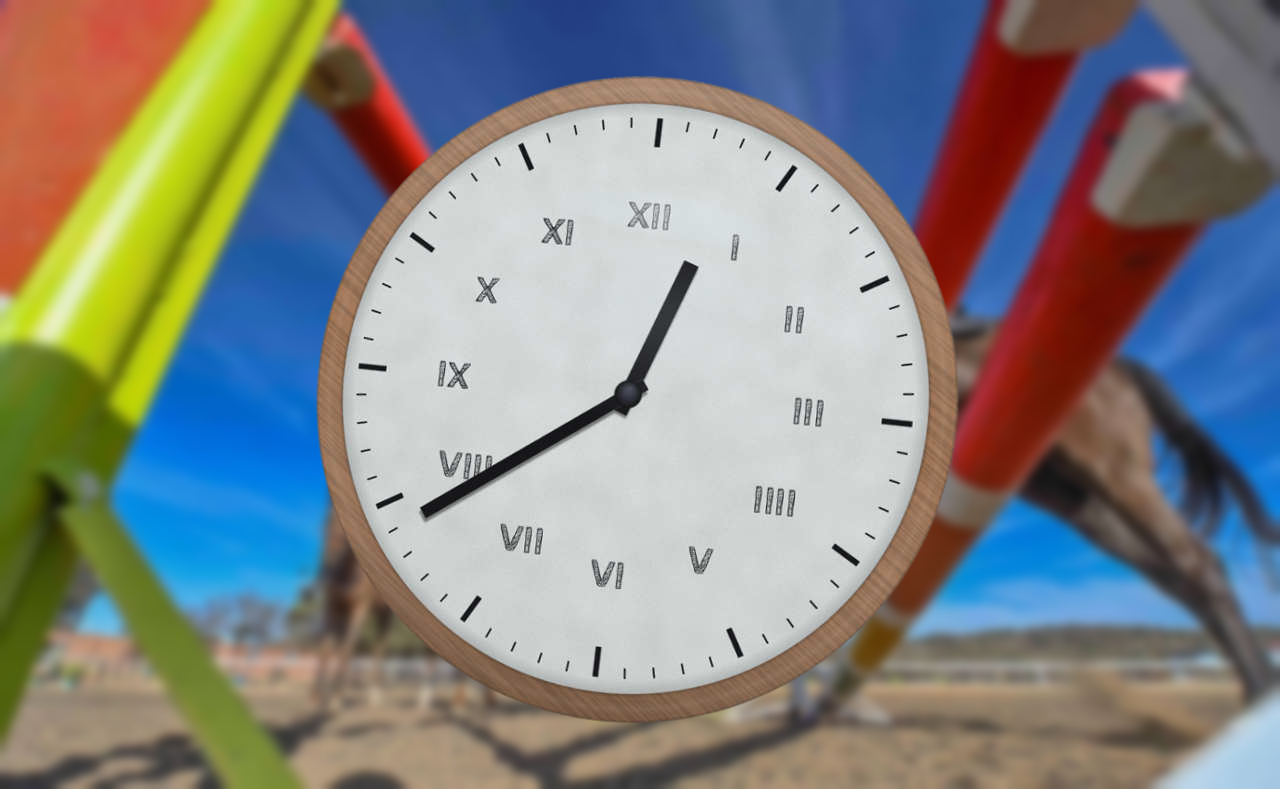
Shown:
12 h 39 min
